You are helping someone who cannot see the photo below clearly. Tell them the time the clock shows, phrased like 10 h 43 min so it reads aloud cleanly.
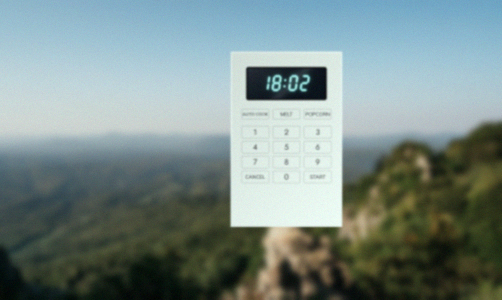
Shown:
18 h 02 min
